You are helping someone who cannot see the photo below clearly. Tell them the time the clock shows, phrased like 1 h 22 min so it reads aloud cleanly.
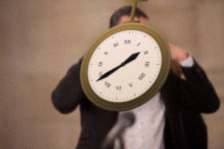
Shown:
1 h 39 min
